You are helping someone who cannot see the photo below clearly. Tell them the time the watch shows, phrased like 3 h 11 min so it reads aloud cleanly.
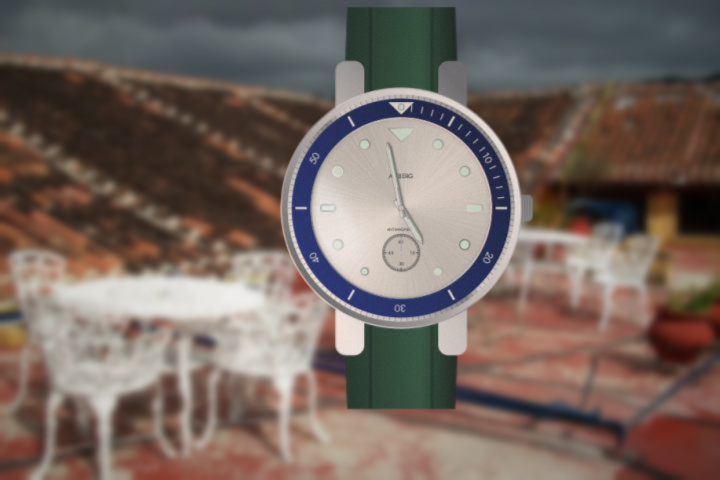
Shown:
4 h 58 min
